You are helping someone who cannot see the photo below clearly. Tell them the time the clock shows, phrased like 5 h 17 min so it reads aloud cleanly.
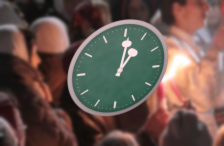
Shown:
1 h 01 min
